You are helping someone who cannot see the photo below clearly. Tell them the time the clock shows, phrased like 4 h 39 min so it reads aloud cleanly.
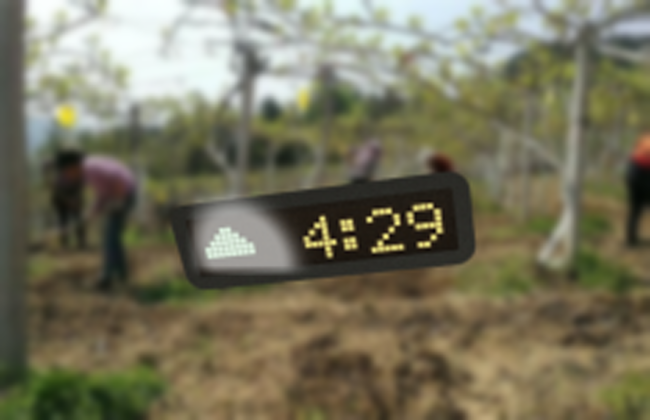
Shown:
4 h 29 min
